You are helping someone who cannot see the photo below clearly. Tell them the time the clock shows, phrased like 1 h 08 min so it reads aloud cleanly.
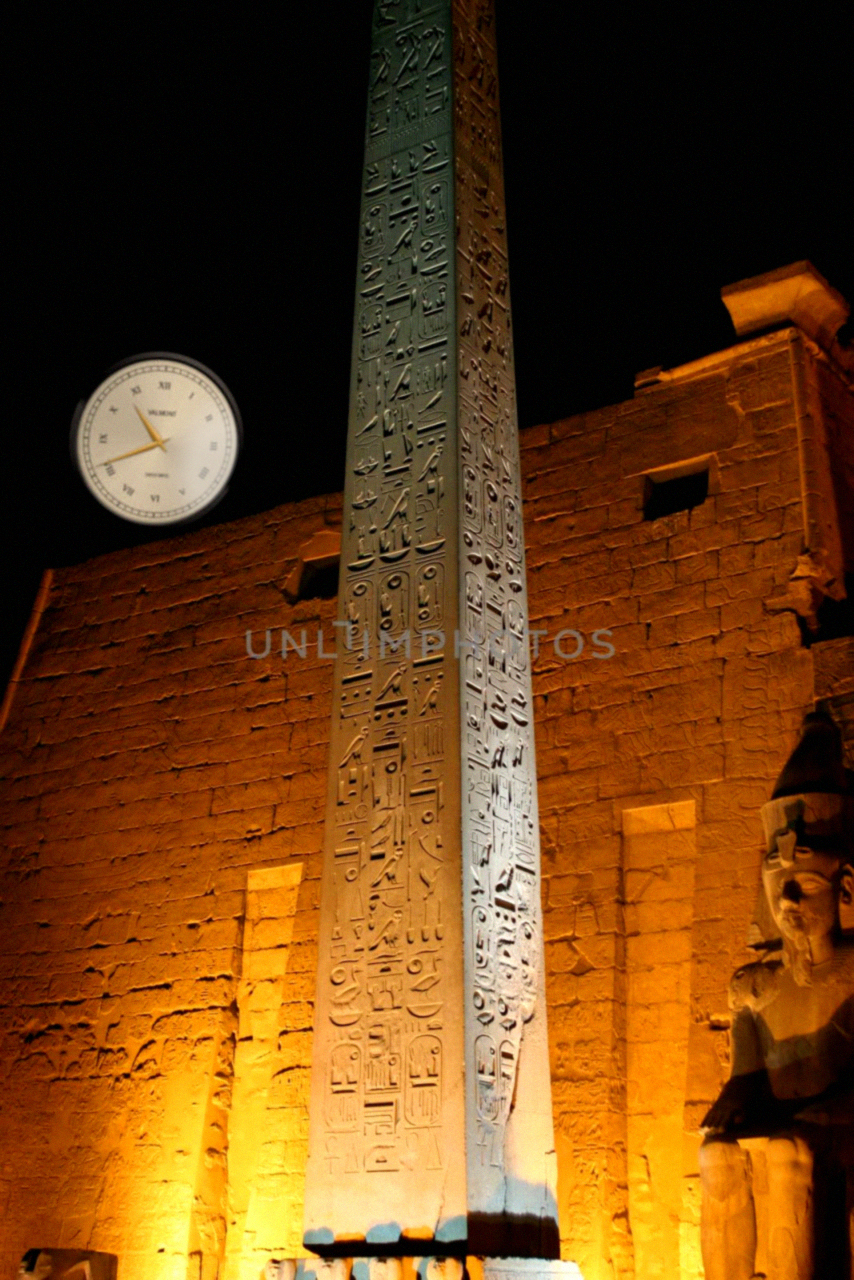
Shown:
10 h 41 min
